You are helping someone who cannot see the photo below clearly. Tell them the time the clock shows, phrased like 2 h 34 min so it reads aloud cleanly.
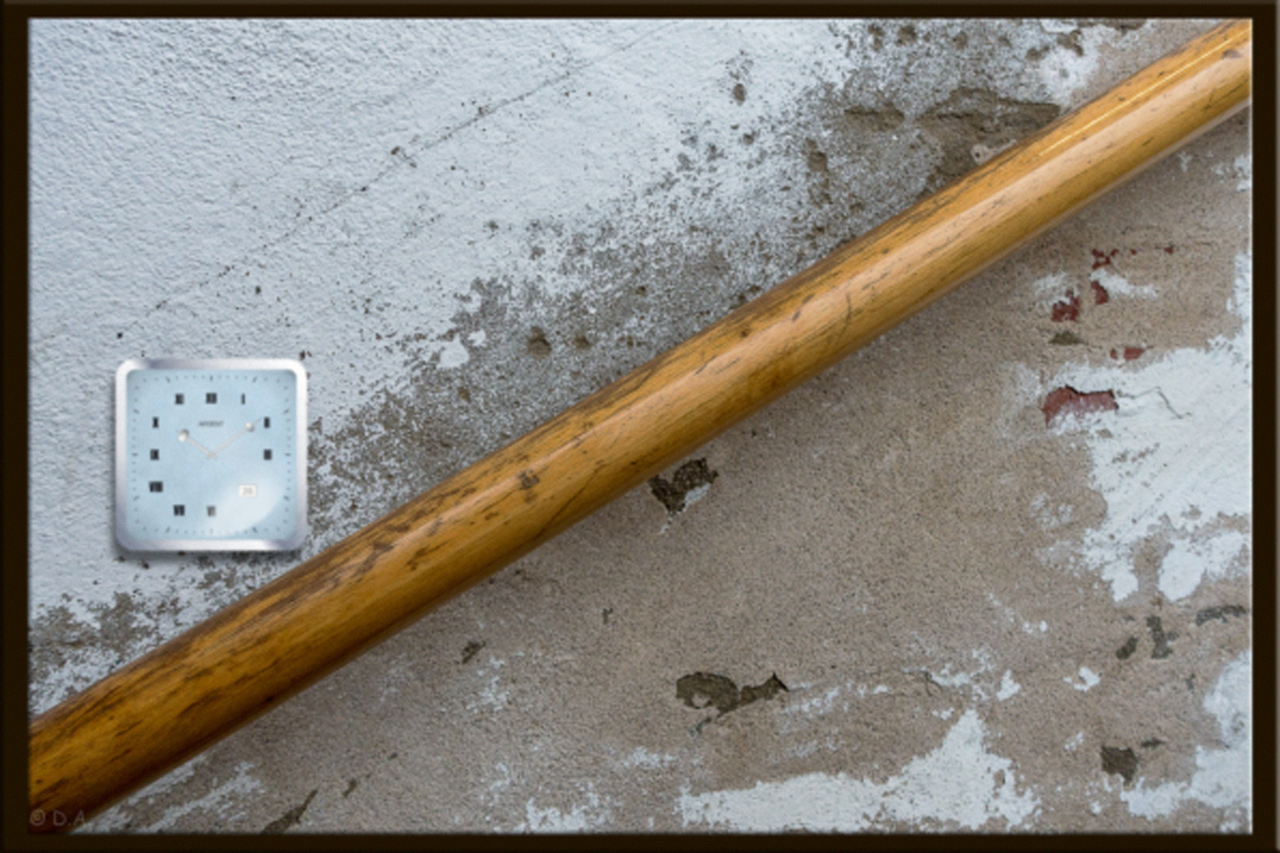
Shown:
10 h 09 min
